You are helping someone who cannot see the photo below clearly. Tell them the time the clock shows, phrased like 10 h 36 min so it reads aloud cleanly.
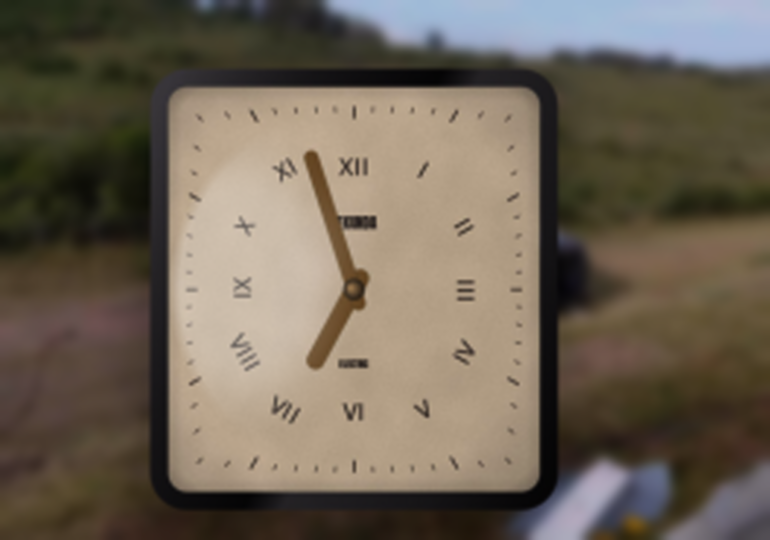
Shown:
6 h 57 min
